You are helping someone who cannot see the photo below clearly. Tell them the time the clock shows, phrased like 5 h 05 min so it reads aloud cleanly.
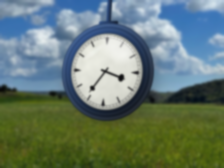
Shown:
3 h 36 min
